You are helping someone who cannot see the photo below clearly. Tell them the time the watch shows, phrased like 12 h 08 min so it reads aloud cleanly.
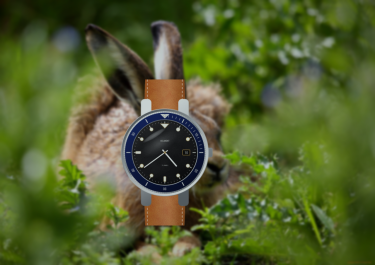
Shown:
4 h 39 min
